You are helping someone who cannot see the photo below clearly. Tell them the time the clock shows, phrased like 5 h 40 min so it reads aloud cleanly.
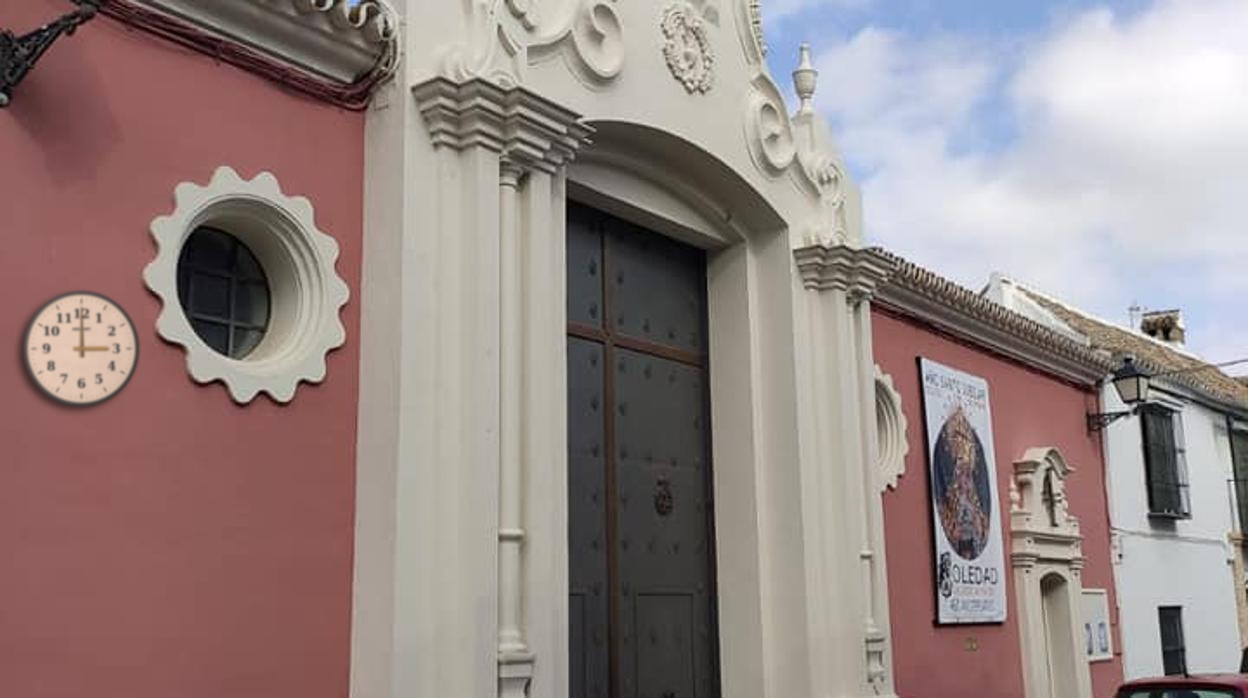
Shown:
3 h 00 min
